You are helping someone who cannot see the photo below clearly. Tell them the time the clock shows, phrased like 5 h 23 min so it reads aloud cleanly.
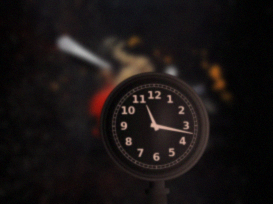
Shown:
11 h 17 min
